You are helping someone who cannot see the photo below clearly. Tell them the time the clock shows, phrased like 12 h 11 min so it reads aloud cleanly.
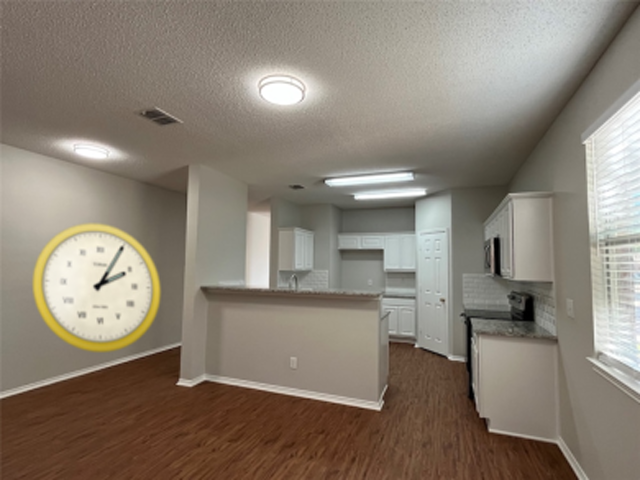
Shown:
2 h 05 min
